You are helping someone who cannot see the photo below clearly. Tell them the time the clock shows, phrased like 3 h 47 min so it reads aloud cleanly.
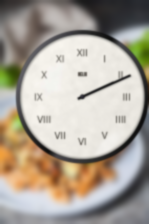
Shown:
2 h 11 min
